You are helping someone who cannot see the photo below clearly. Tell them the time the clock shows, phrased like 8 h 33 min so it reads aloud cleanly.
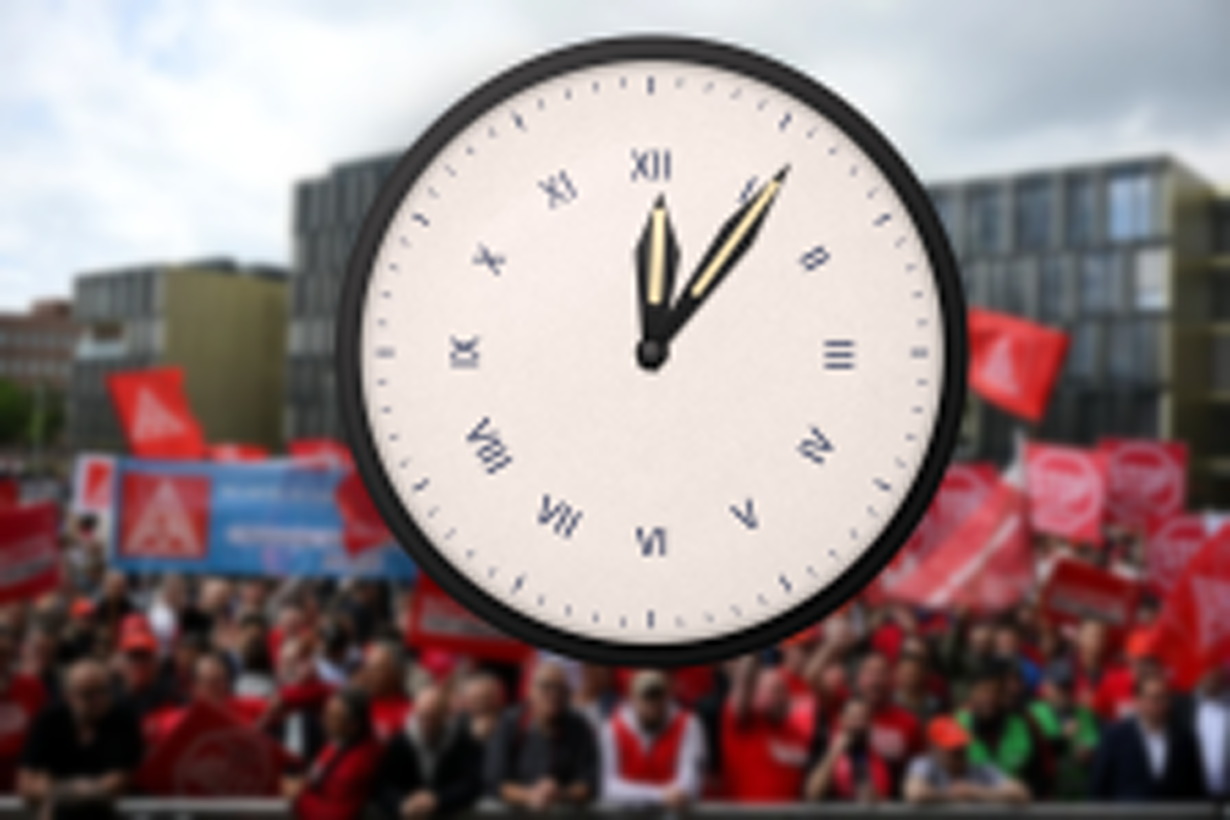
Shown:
12 h 06 min
